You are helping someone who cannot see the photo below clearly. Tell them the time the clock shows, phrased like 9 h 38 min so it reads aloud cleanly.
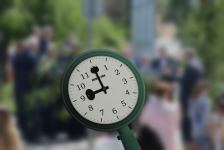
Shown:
9 h 00 min
